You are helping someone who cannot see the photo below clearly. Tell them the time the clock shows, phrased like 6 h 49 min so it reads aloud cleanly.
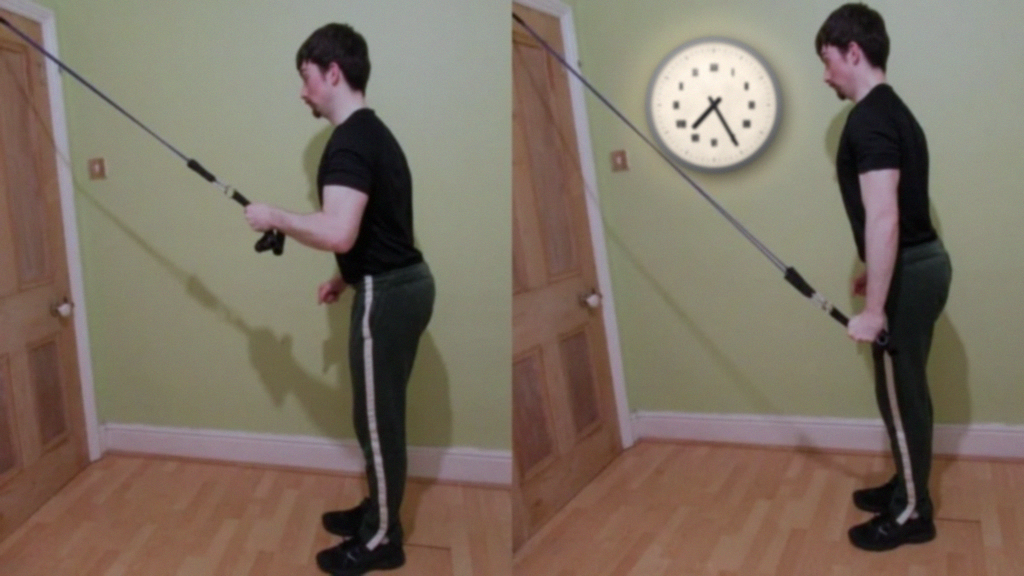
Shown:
7 h 25 min
